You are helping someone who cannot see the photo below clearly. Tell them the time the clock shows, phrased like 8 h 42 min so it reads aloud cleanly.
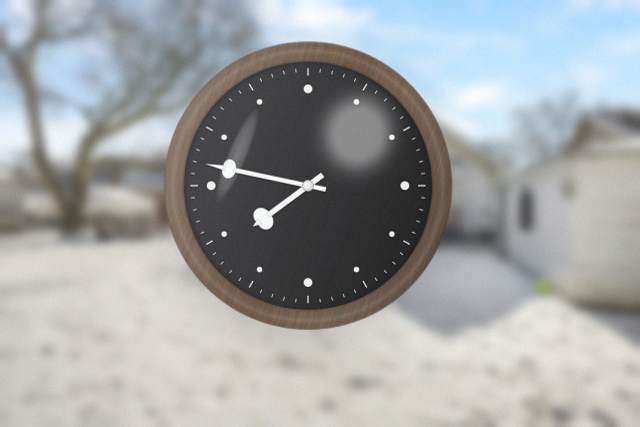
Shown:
7 h 47 min
